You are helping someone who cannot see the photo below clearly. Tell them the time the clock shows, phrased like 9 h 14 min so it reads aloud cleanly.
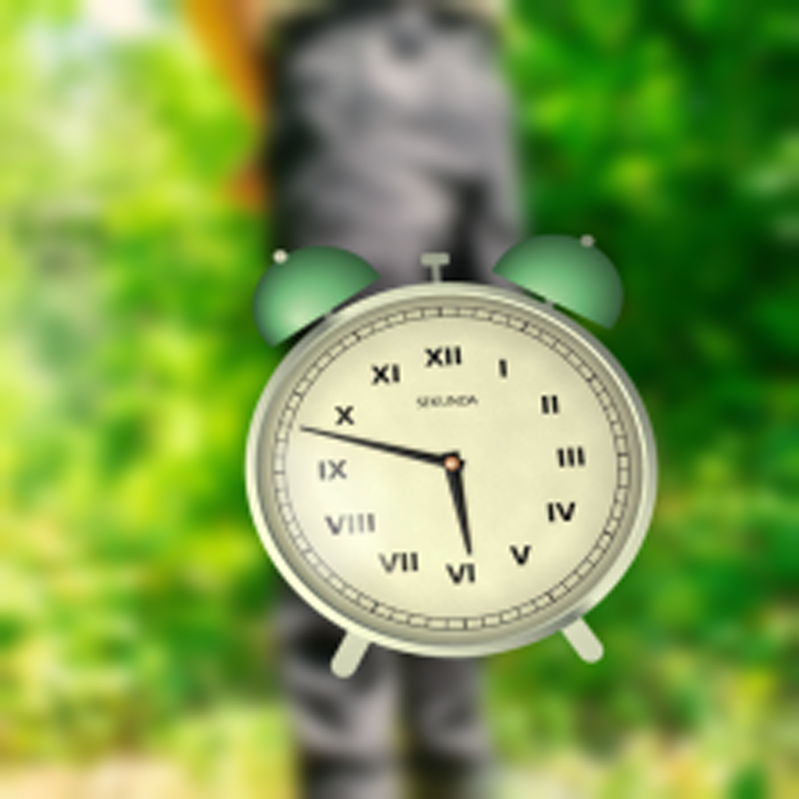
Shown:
5 h 48 min
